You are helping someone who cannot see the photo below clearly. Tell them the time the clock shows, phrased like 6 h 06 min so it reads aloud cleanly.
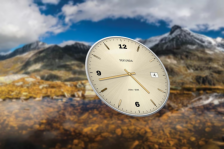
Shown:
4 h 43 min
